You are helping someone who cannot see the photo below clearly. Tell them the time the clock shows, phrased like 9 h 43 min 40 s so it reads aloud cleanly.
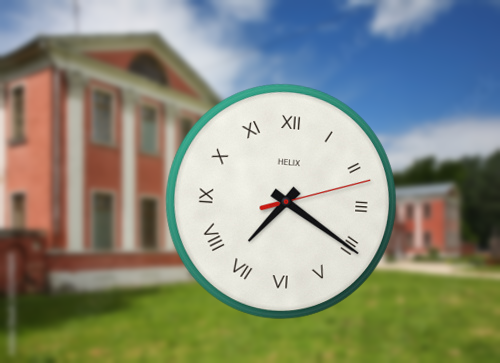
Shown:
7 h 20 min 12 s
